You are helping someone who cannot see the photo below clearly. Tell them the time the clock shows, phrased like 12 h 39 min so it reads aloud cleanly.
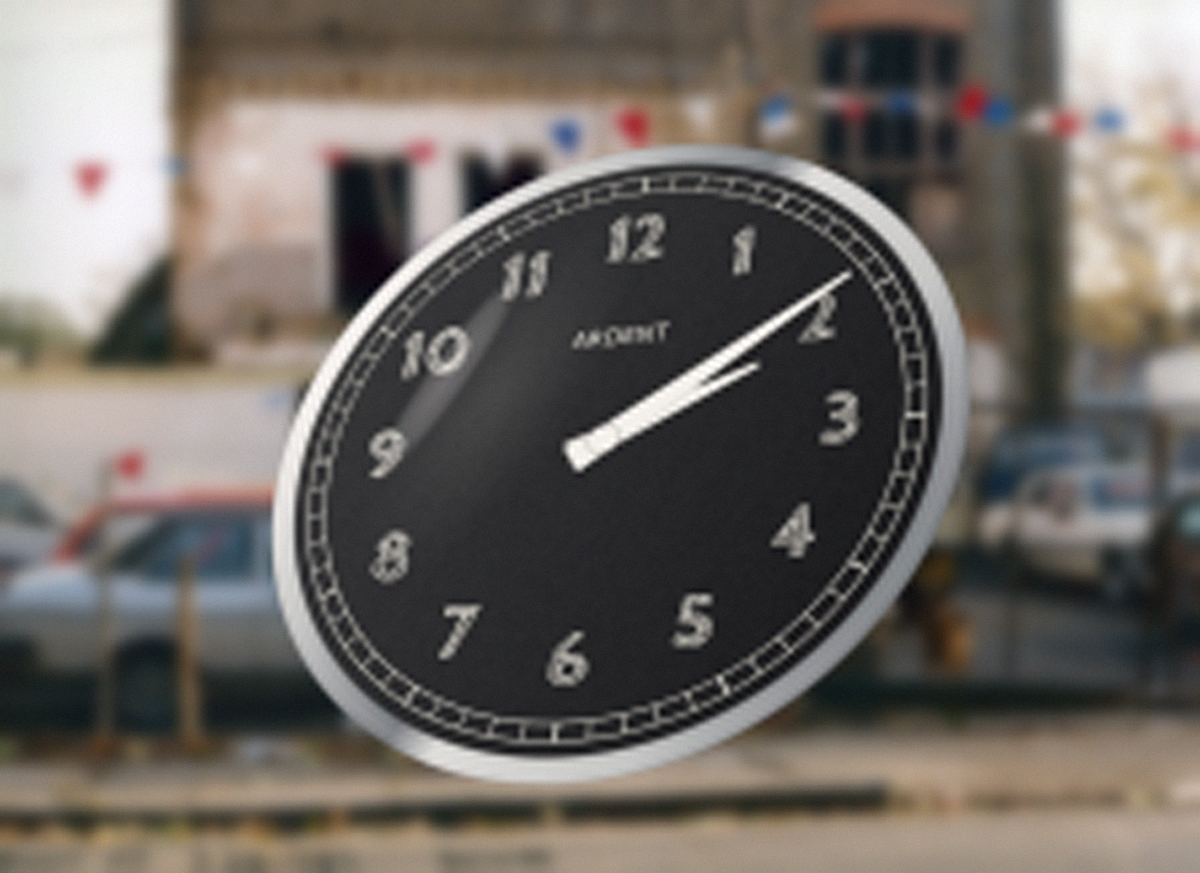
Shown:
2 h 09 min
